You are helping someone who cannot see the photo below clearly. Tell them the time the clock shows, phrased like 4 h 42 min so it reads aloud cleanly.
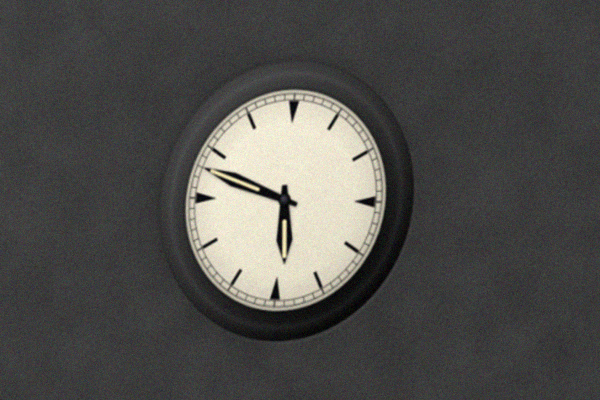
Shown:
5 h 48 min
